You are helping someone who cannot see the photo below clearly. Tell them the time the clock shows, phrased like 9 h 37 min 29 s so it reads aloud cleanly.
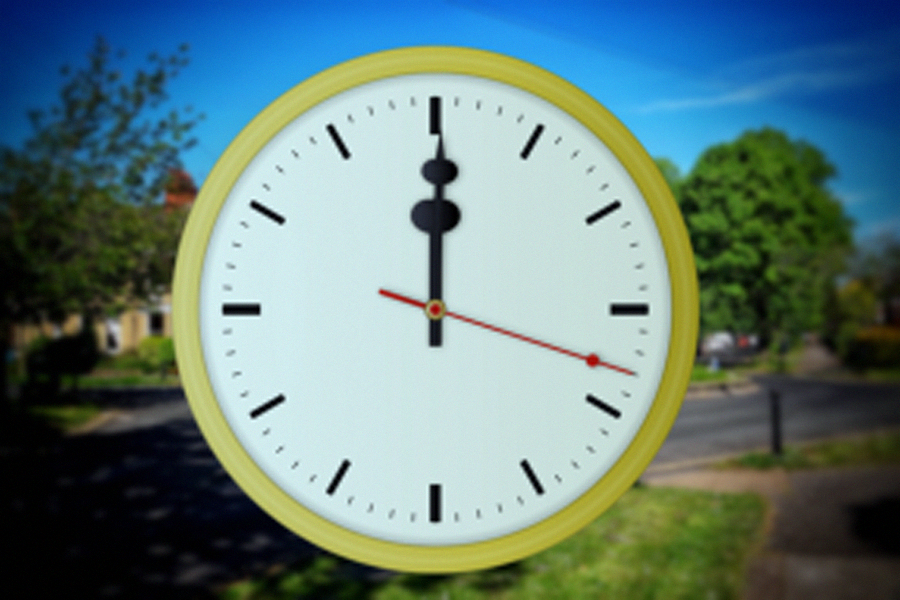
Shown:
12 h 00 min 18 s
